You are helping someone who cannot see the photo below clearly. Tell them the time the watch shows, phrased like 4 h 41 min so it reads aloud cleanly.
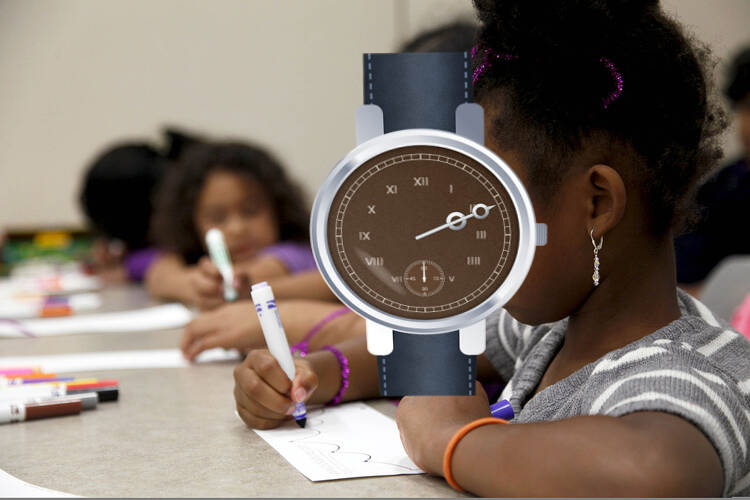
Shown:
2 h 11 min
